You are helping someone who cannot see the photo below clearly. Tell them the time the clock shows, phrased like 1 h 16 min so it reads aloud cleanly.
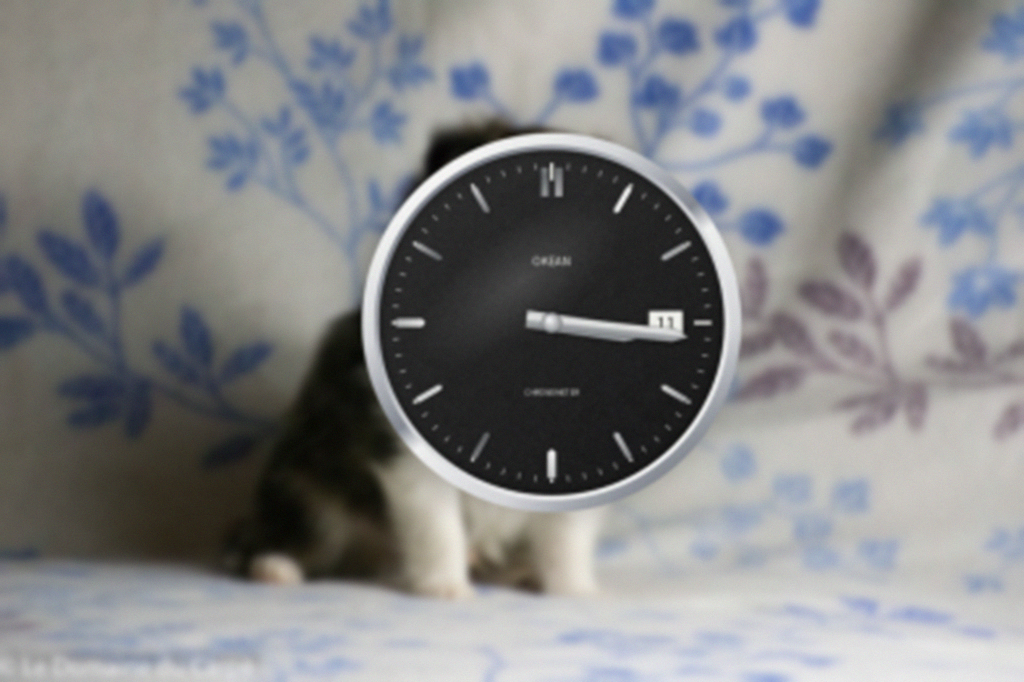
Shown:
3 h 16 min
